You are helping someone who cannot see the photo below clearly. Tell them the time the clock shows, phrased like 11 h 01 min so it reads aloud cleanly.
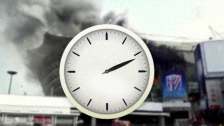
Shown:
2 h 11 min
